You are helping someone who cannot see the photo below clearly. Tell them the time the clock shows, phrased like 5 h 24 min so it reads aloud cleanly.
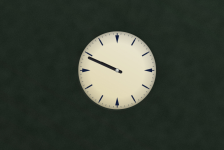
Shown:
9 h 49 min
